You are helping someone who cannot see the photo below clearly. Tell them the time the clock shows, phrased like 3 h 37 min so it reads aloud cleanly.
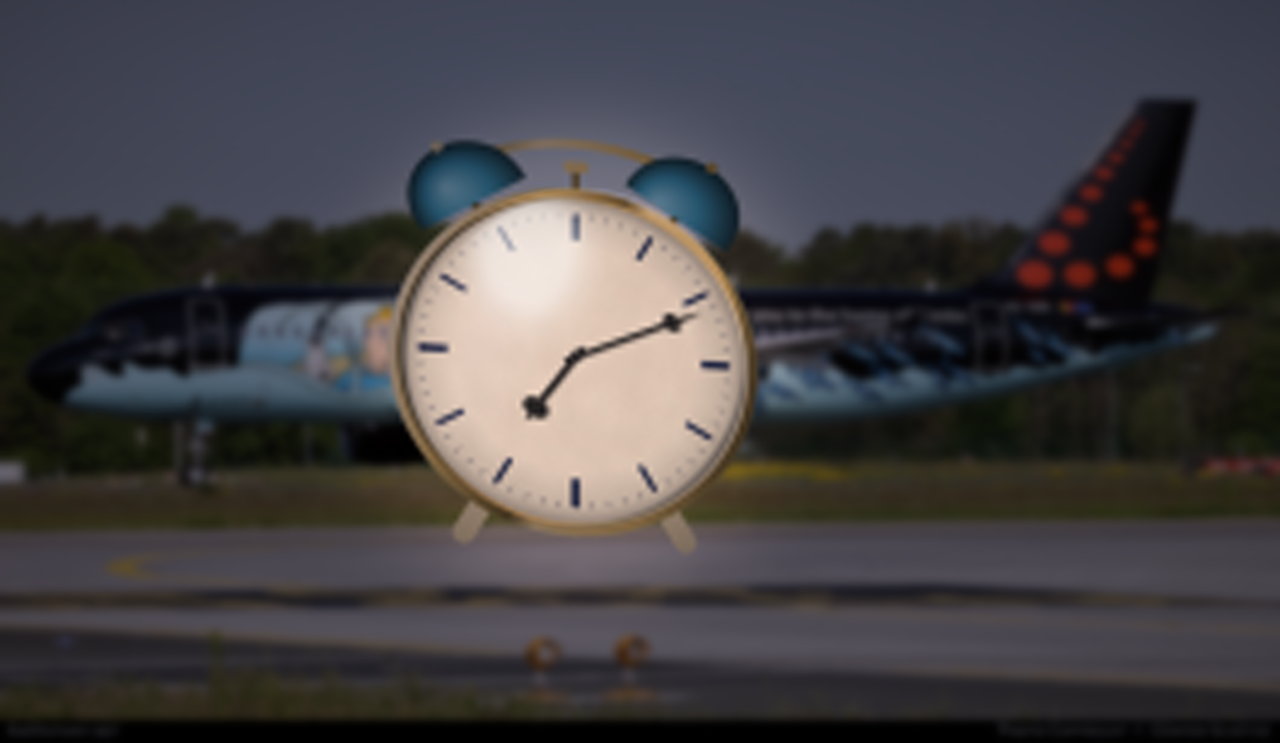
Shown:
7 h 11 min
